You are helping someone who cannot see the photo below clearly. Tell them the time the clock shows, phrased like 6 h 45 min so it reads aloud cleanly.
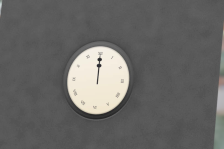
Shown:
12 h 00 min
